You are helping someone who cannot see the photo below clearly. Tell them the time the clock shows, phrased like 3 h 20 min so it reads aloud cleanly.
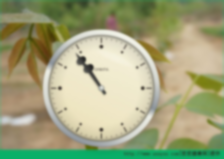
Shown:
10 h 54 min
